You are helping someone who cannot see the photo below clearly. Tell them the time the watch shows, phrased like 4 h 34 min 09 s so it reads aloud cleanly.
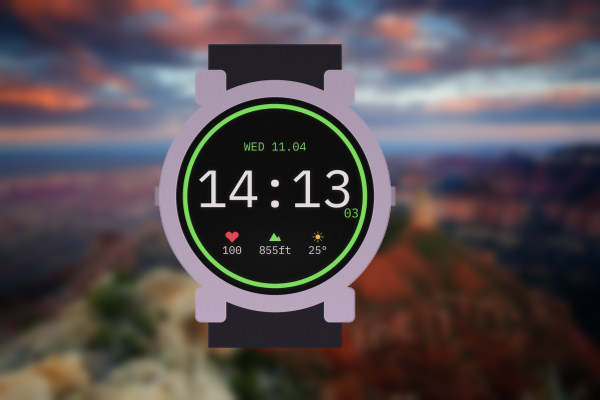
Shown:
14 h 13 min 03 s
